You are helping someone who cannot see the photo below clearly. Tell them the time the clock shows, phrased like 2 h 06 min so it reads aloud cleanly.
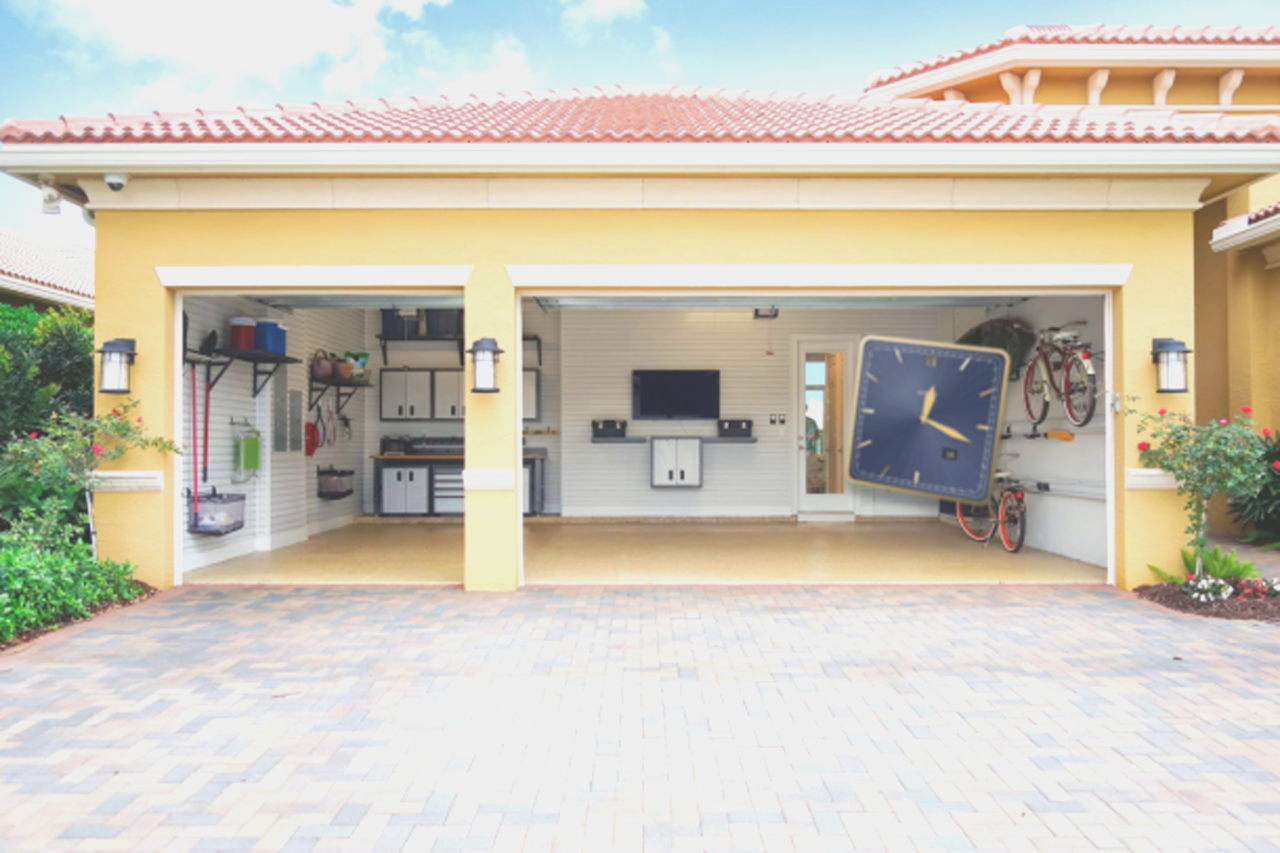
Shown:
12 h 18 min
